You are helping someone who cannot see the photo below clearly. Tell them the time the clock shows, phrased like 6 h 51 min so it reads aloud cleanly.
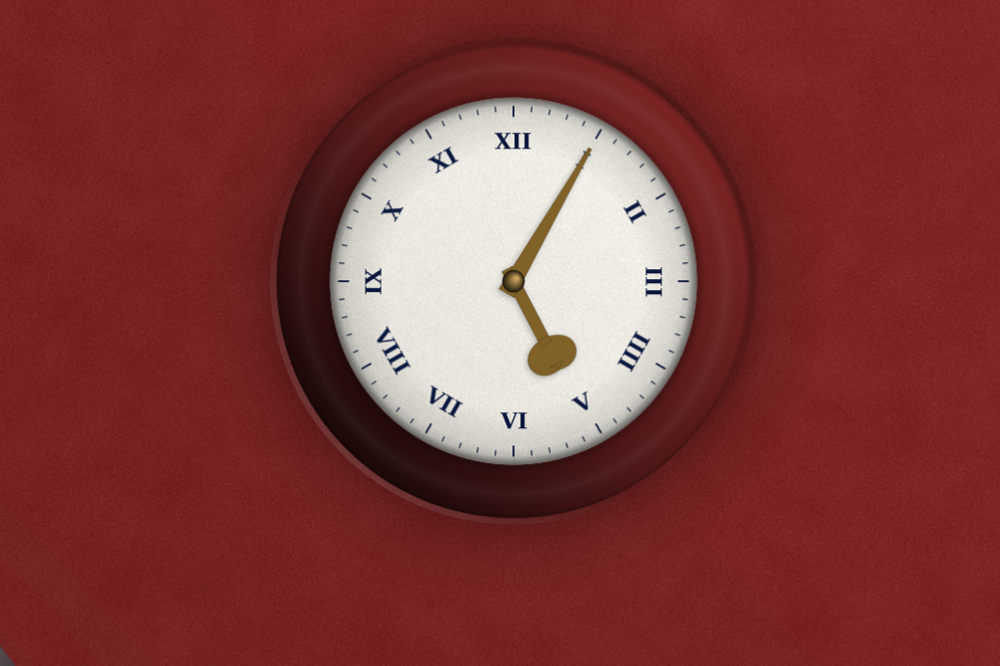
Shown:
5 h 05 min
